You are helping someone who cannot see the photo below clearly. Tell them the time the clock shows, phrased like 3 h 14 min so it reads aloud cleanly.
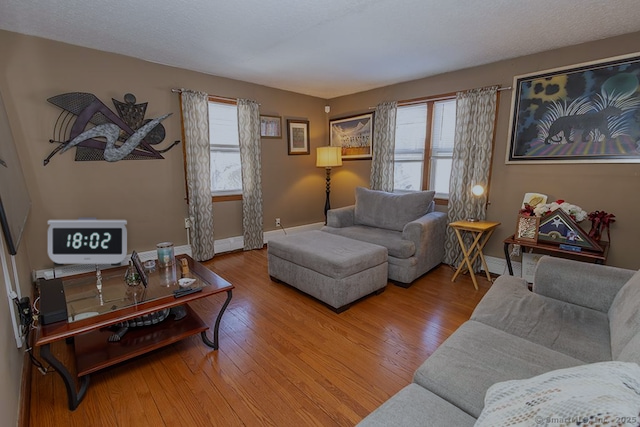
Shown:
18 h 02 min
